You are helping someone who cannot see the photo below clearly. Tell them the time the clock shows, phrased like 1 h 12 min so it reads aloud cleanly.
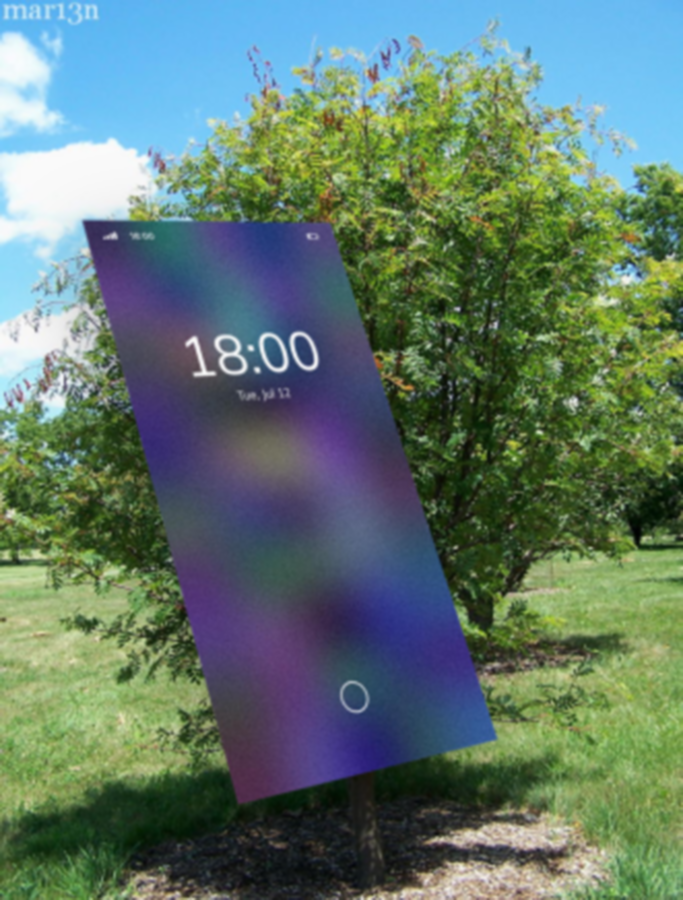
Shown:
18 h 00 min
